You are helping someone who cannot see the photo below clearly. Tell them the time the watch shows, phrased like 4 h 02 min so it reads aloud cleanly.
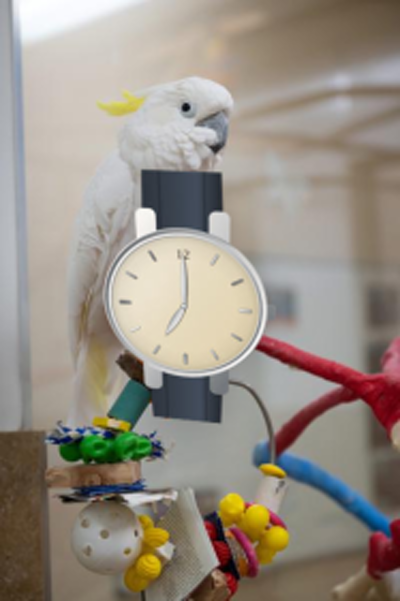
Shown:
7 h 00 min
